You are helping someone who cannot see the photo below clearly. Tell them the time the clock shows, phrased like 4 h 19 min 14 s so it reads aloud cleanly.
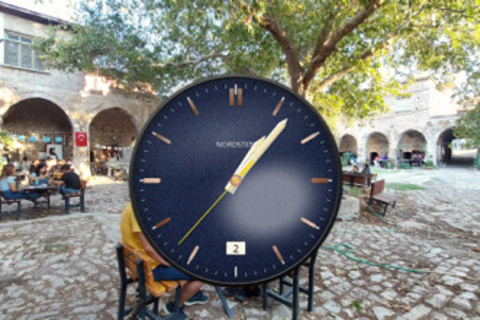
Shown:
1 h 06 min 37 s
